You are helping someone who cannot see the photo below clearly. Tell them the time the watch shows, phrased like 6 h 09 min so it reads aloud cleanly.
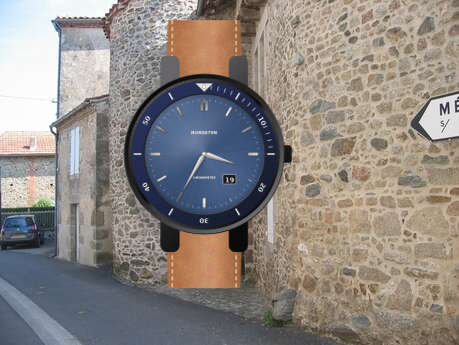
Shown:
3 h 35 min
